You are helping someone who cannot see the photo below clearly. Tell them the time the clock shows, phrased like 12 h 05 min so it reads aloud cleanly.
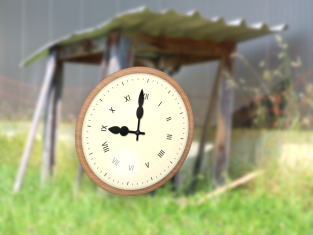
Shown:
8 h 59 min
